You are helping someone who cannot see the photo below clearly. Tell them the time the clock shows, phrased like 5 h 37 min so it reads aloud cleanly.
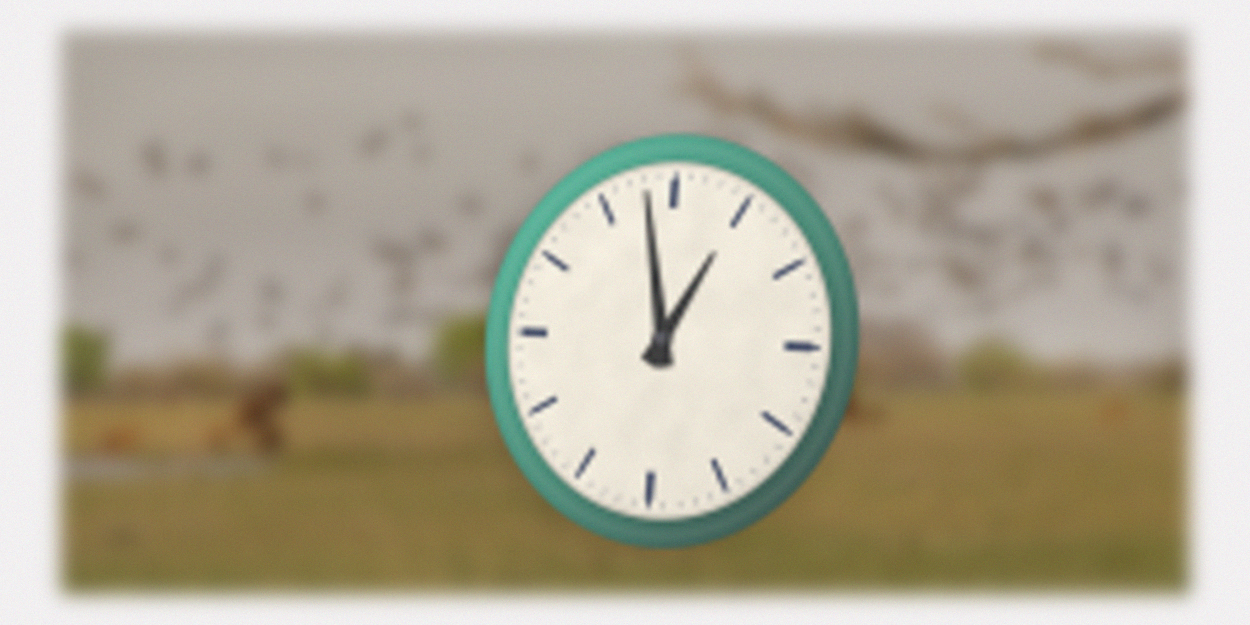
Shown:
12 h 58 min
